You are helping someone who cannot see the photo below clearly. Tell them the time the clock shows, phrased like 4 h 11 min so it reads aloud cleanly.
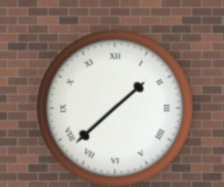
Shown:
1 h 38 min
